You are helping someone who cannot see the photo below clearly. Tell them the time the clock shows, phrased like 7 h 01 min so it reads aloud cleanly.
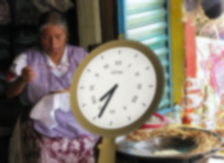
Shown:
7 h 34 min
